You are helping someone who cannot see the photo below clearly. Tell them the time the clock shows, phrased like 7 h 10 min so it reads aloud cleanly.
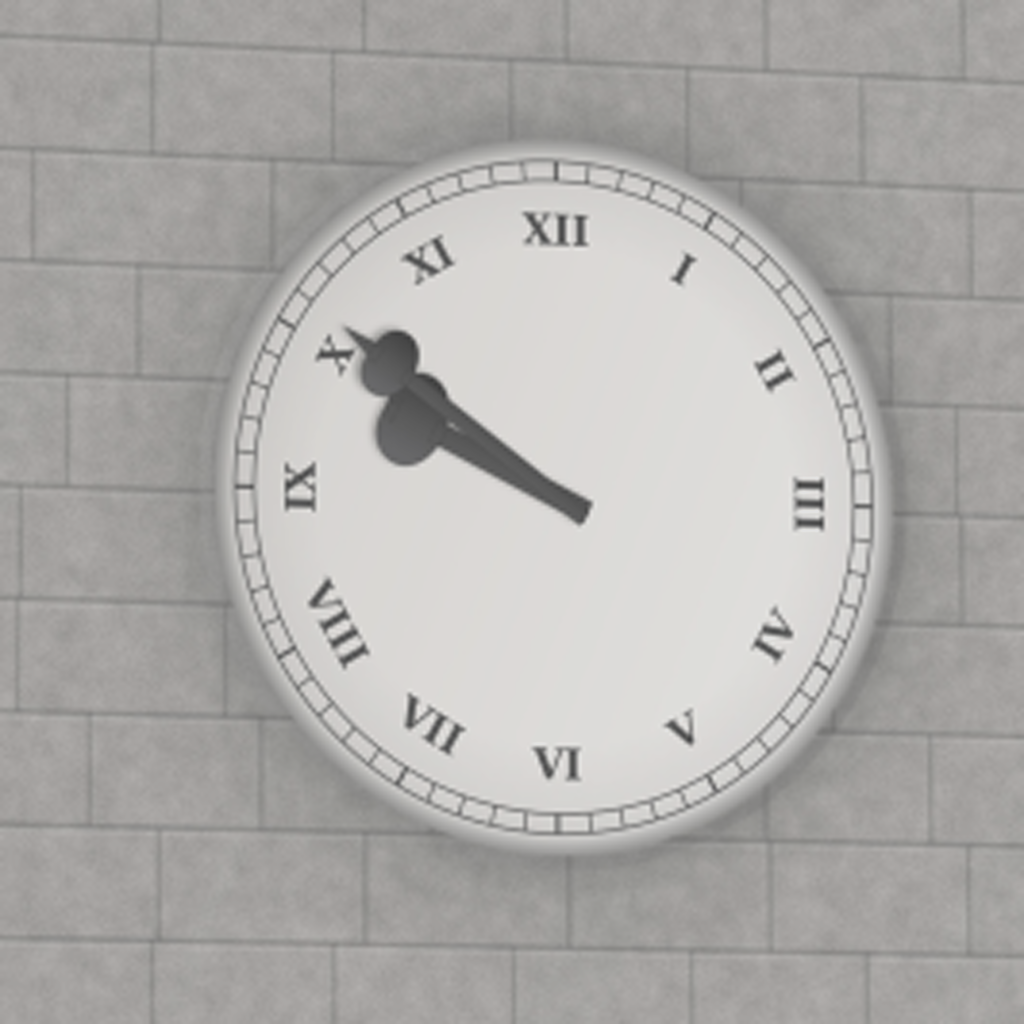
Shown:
9 h 51 min
